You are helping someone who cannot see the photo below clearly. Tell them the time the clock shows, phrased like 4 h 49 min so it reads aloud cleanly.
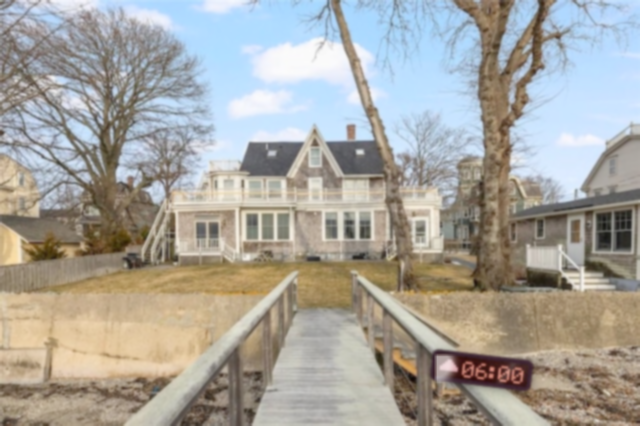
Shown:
6 h 00 min
